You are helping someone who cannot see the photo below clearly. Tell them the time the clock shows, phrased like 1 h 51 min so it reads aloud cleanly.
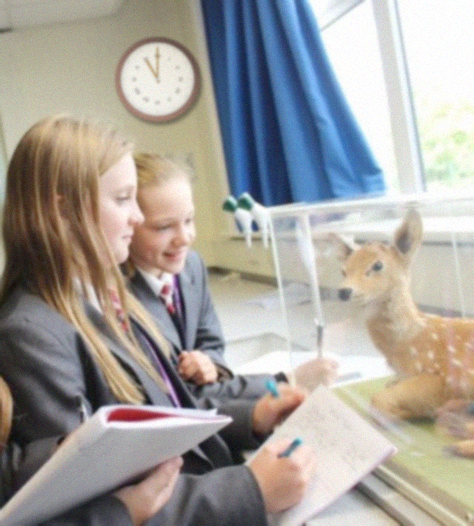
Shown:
11 h 00 min
